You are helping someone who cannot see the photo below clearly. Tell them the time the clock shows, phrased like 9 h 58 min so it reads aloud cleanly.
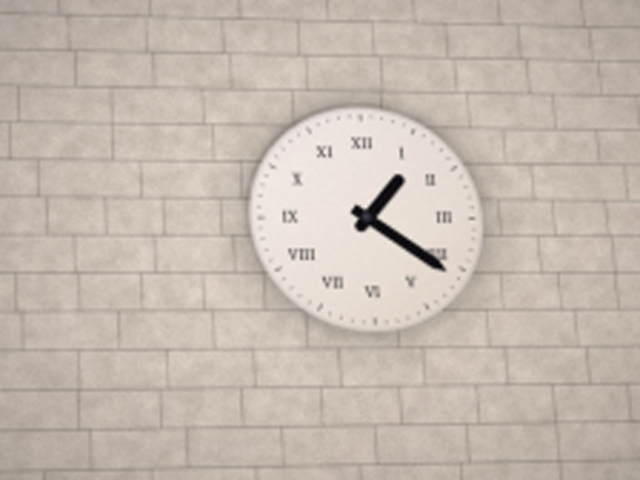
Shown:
1 h 21 min
